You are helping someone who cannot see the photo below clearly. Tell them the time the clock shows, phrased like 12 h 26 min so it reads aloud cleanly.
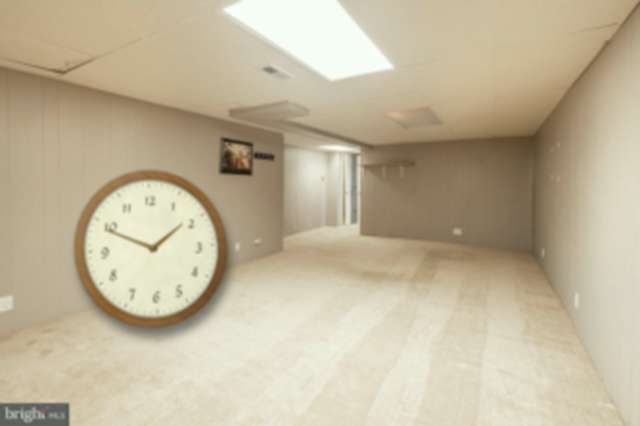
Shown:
1 h 49 min
